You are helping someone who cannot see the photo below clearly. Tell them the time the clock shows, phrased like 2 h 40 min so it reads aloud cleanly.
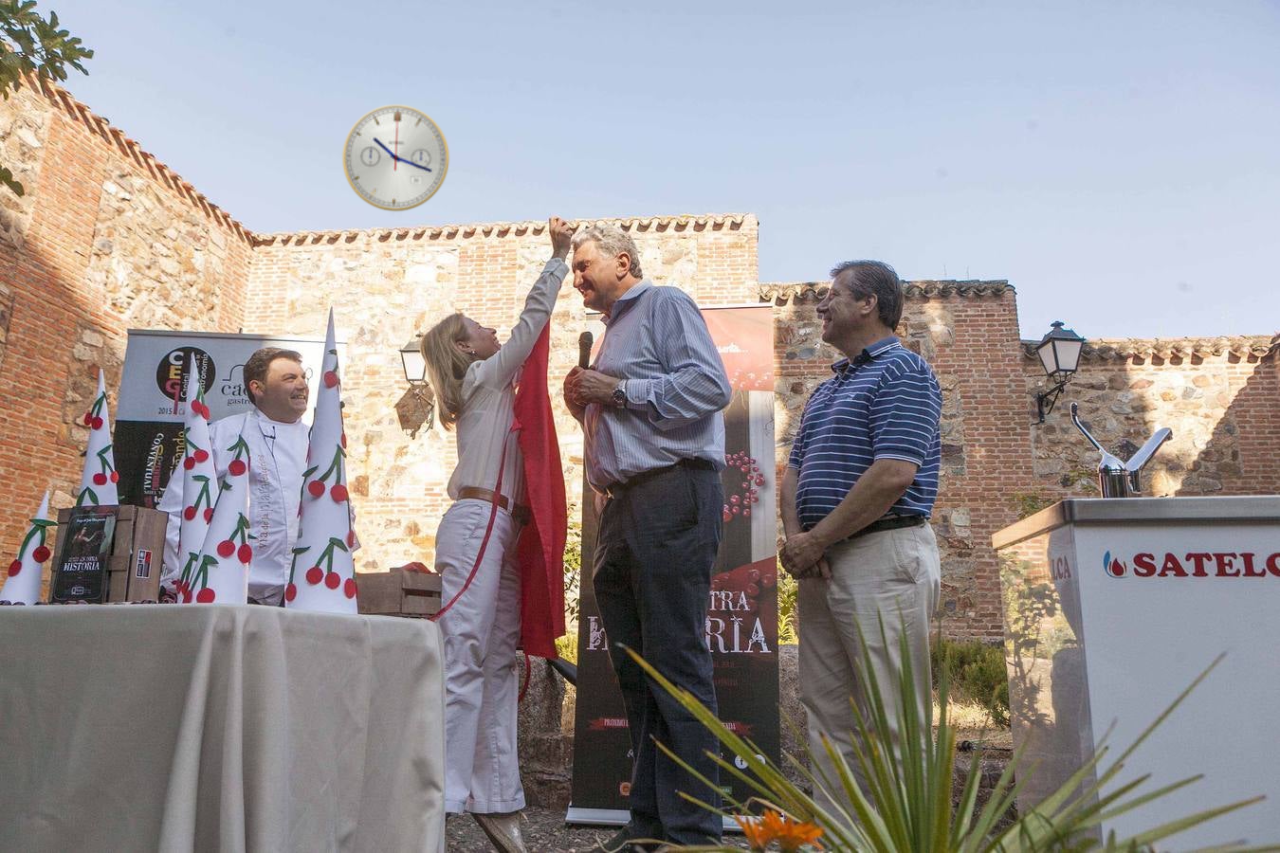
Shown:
10 h 18 min
